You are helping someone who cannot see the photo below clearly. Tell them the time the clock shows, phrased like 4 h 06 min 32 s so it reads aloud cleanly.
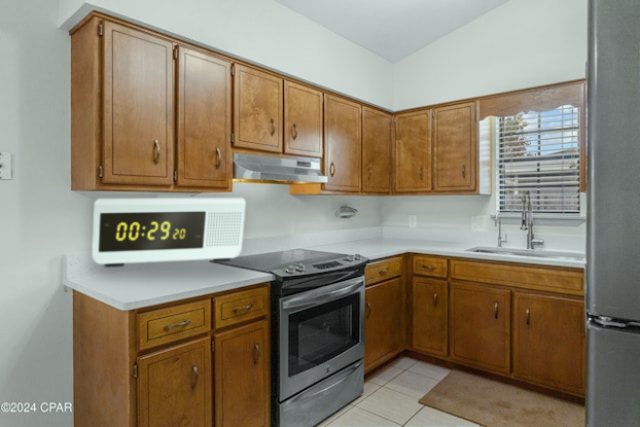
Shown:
0 h 29 min 20 s
